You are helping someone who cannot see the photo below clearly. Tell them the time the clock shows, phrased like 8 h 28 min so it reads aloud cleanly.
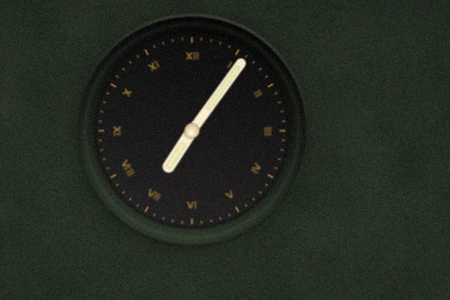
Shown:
7 h 06 min
